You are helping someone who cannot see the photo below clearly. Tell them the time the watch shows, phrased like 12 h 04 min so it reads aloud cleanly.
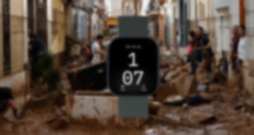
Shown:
1 h 07 min
